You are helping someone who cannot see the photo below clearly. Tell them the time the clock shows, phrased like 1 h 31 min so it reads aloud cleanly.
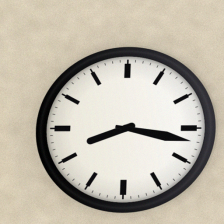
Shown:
8 h 17 min
